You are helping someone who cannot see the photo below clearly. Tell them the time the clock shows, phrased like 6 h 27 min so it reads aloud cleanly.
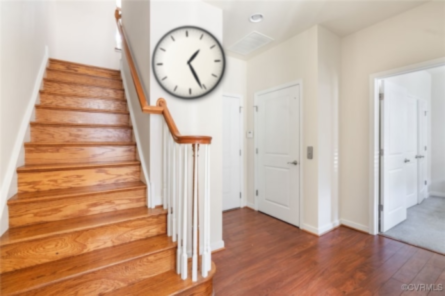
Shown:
1 h 26 min
